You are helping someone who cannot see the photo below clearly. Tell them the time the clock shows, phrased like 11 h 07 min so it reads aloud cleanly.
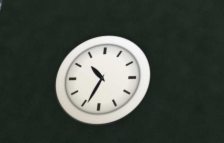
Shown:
10 h 34 min
